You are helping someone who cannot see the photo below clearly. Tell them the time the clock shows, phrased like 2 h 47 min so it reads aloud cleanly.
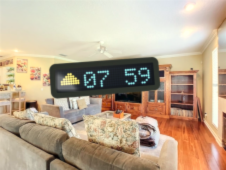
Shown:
7 h 59 min
